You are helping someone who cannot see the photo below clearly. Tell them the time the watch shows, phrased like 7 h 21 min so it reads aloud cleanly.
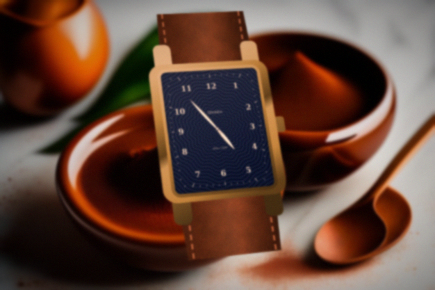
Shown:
4 h 54 min
